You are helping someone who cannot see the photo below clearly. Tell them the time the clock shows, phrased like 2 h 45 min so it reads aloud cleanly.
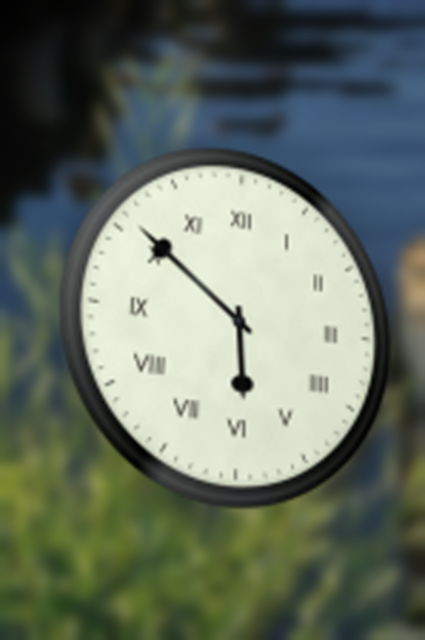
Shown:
5 h 51 min
